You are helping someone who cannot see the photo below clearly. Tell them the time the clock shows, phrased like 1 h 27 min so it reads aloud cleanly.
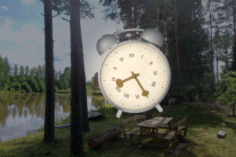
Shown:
8 h 26 min
